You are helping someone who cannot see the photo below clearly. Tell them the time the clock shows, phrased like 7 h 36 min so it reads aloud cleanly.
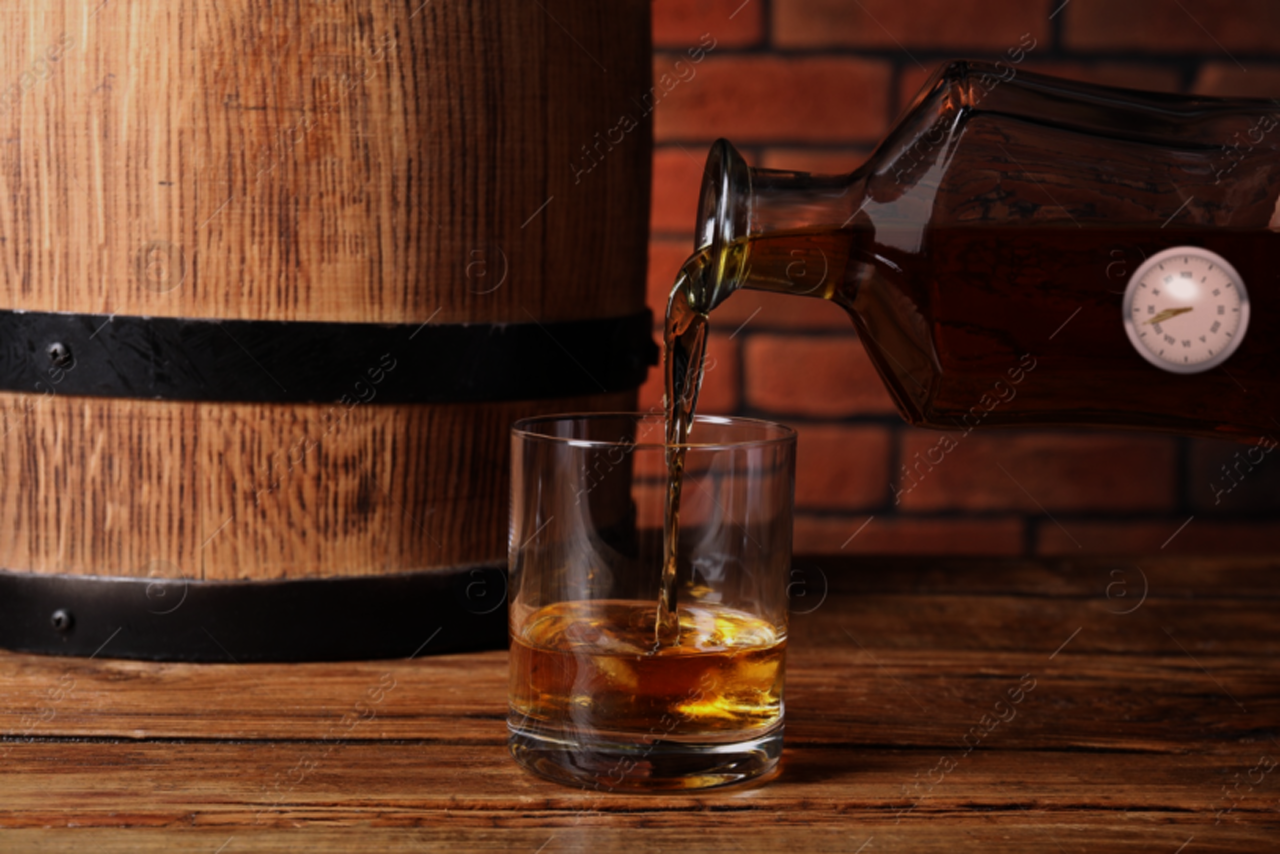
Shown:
8 h 42 min
